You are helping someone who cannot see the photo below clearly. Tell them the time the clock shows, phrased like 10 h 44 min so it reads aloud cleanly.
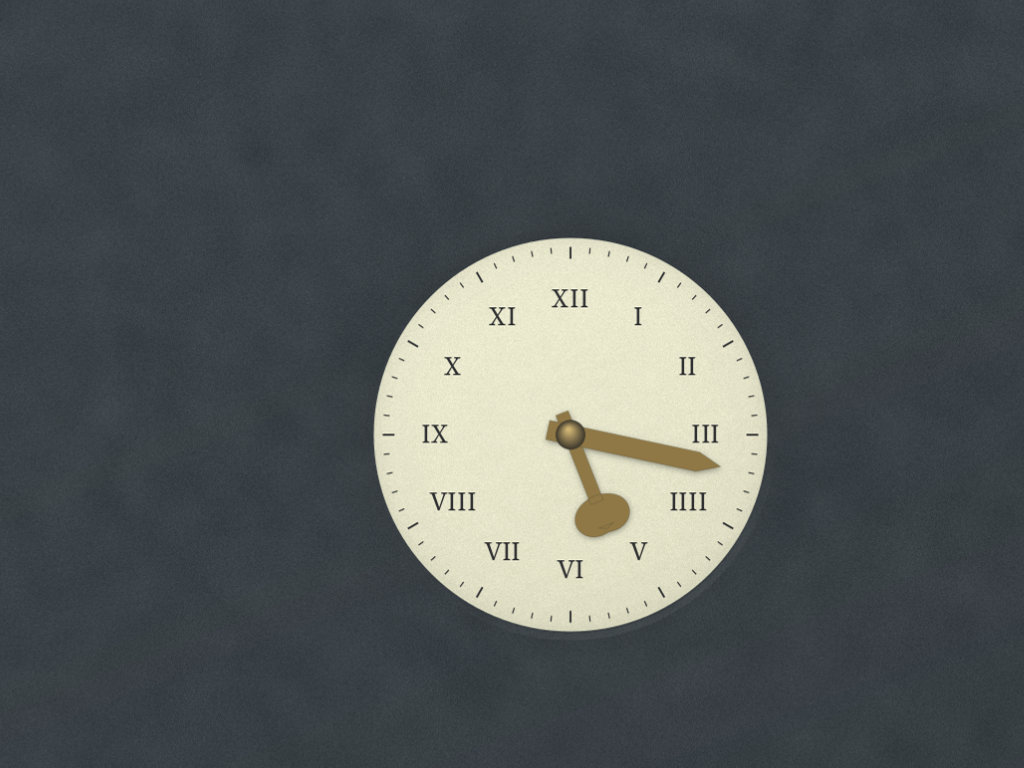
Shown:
5 h 17 min
